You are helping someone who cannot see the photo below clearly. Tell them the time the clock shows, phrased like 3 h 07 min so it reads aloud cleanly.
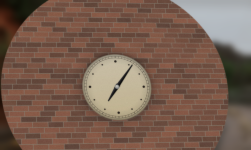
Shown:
7 h 06 min
